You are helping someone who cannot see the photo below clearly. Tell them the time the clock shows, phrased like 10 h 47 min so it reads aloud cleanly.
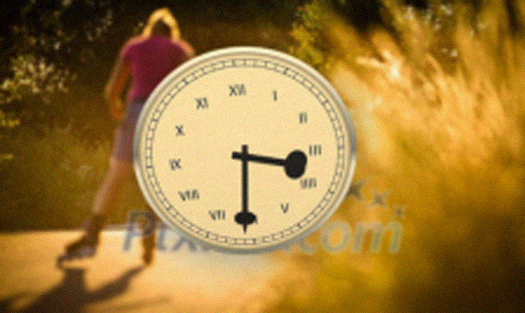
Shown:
3 h 31 min
